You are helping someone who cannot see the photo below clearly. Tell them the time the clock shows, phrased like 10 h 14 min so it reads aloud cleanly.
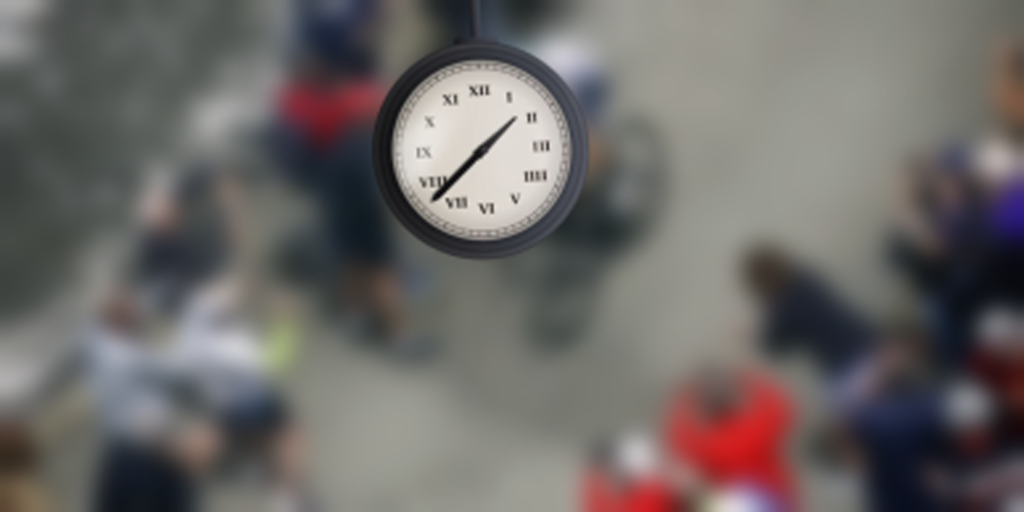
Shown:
1 h 38 min
